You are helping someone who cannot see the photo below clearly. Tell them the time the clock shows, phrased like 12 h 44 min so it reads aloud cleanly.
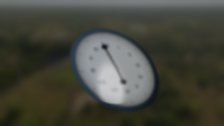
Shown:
5 h 59 min
